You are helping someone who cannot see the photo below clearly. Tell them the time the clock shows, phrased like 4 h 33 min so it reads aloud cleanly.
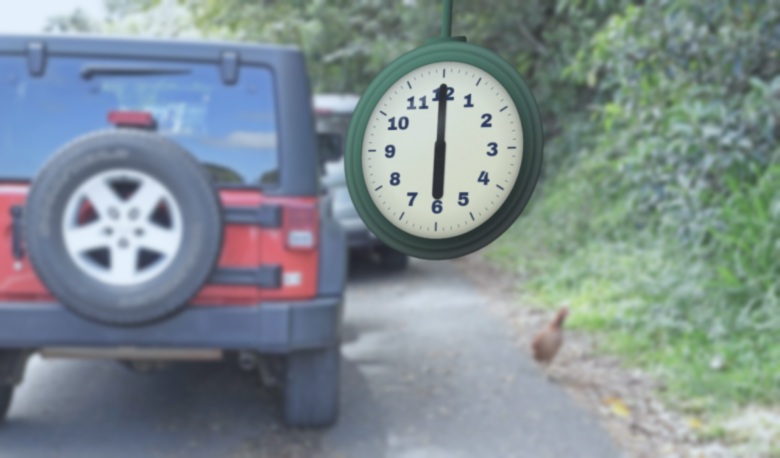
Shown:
6 h 00 min
